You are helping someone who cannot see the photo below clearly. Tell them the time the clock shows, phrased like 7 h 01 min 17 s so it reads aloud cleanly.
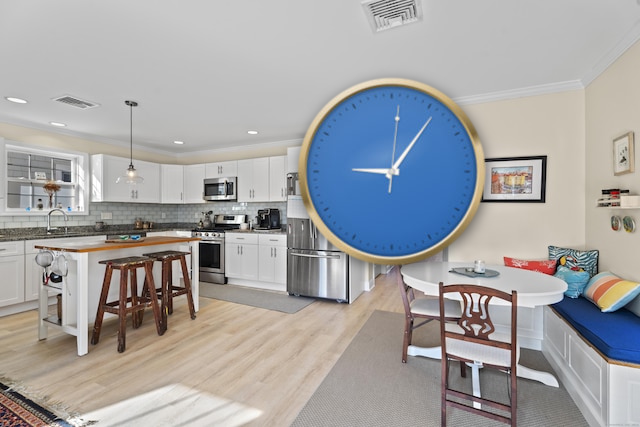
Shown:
9 h 06 min 01 s
